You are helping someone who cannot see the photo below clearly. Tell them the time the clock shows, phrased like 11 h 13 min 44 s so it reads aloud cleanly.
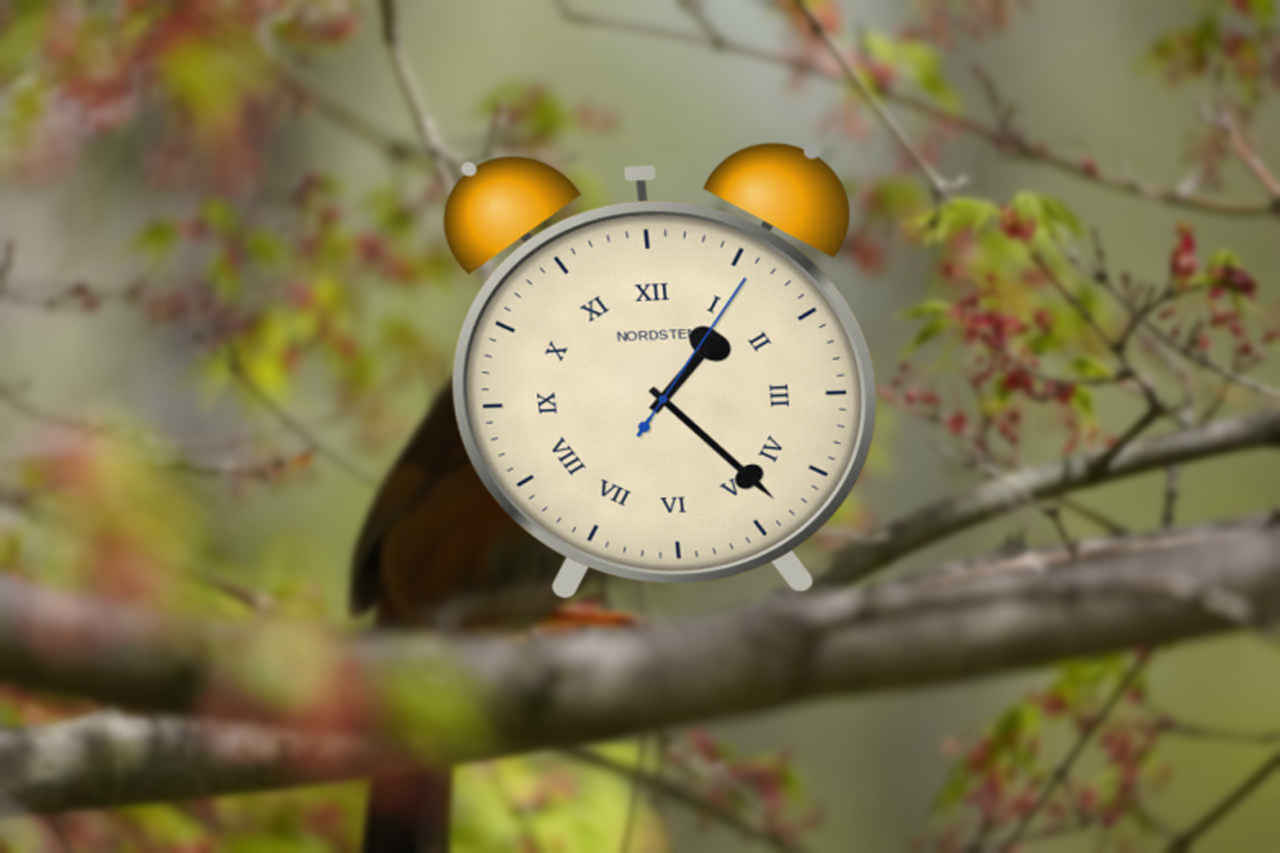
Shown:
1 h 23 min 06 s
